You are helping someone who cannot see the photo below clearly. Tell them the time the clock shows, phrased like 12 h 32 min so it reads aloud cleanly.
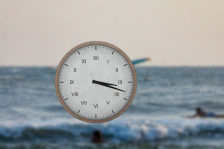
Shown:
3 h 18 min
